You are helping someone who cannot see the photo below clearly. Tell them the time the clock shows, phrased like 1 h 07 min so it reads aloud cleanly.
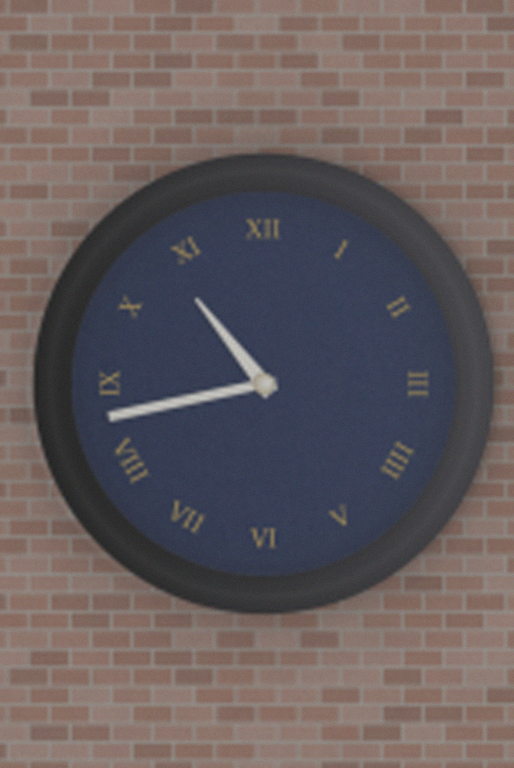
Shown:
10 h 43 min
